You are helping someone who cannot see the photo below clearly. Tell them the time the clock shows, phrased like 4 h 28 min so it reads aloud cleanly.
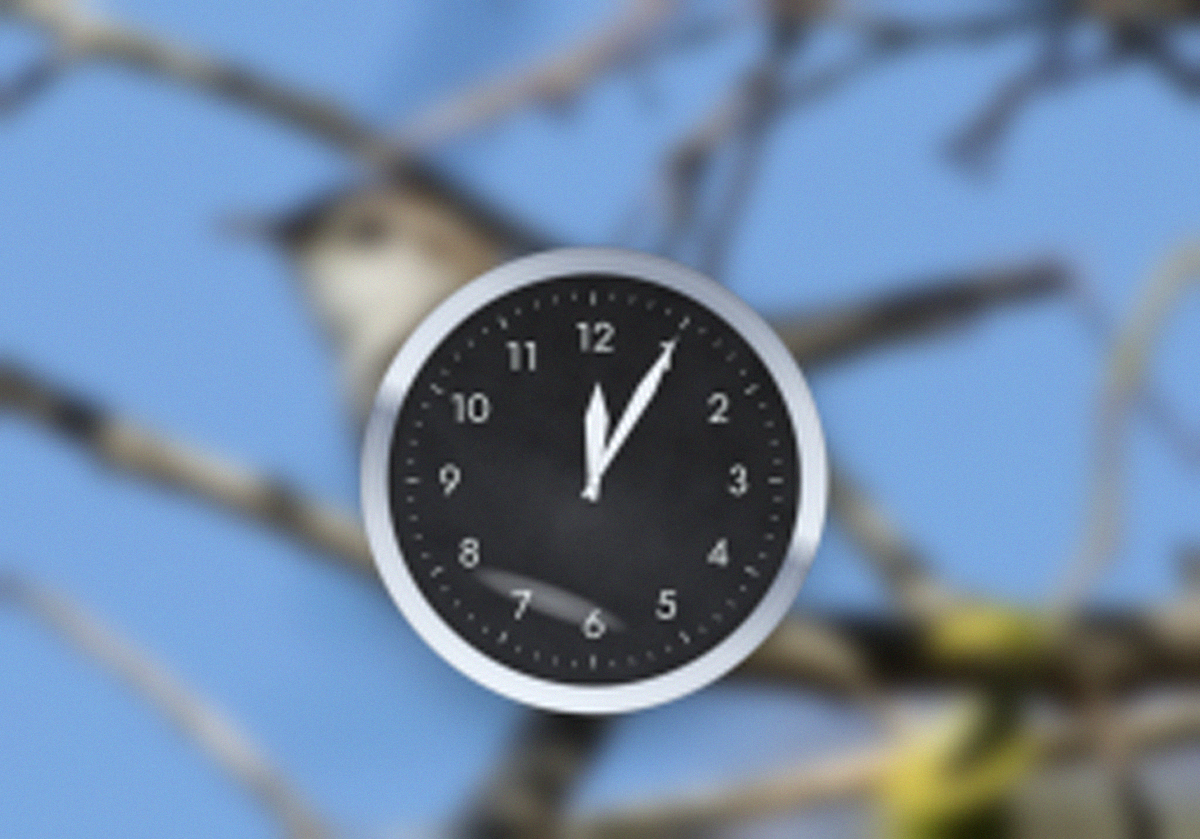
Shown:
12 h 05 min
